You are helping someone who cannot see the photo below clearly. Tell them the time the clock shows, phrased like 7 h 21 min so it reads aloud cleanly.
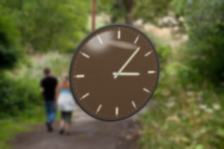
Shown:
3 h 07 min
